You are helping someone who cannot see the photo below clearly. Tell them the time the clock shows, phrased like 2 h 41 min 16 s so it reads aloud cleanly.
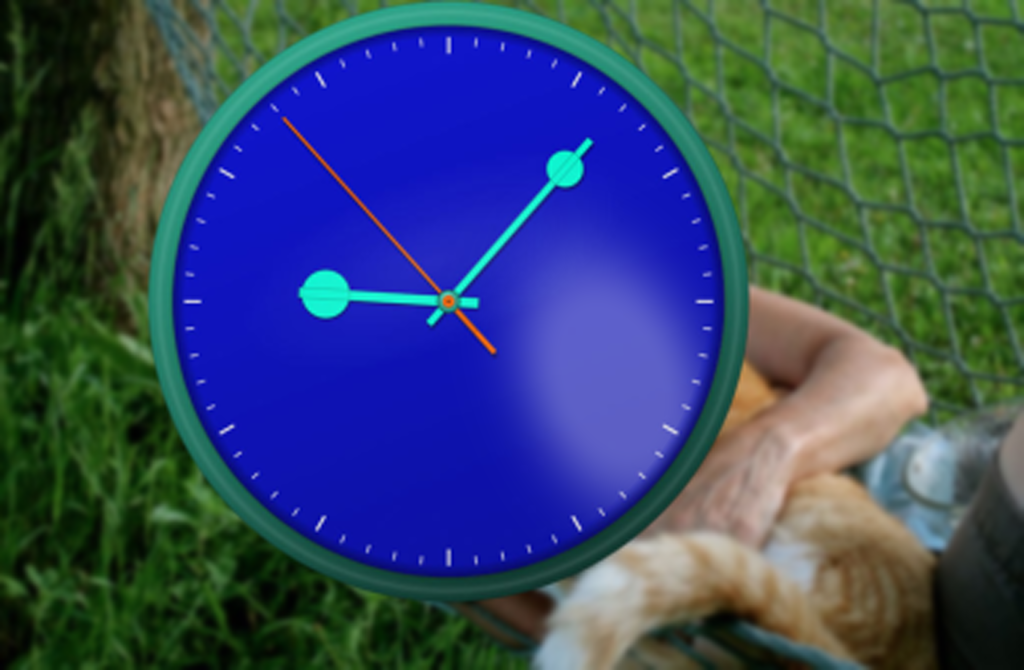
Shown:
9 h 06 min 53 s
